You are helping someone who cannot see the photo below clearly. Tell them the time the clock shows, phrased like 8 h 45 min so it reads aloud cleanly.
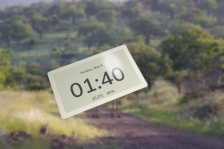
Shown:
1 h 40 min
